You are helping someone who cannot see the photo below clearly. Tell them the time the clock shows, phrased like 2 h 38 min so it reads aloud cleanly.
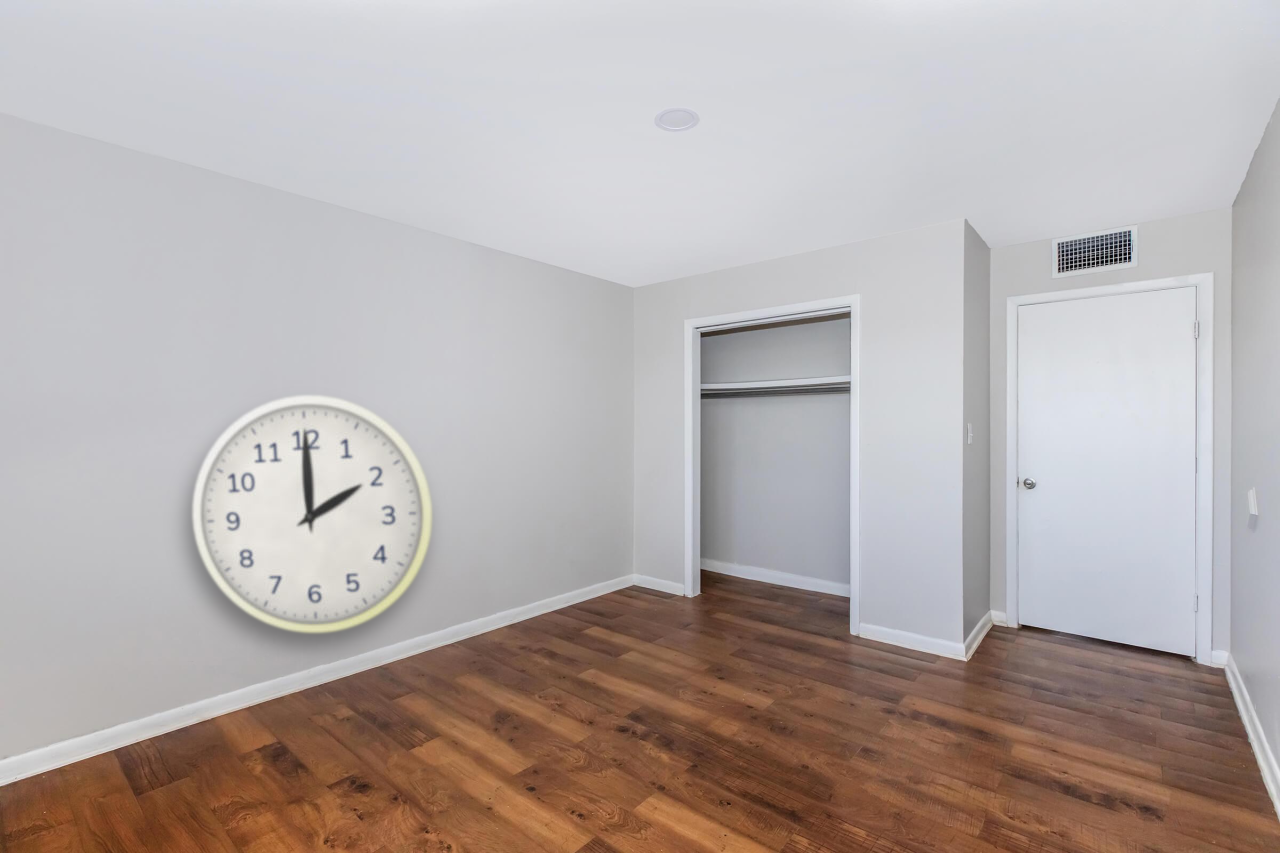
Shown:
2 h 00 min
